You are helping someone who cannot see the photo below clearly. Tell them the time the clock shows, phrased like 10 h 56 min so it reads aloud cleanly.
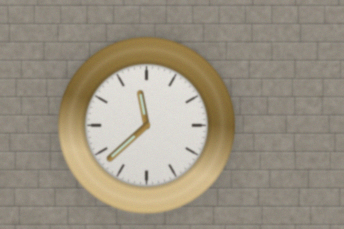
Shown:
11 h 38 min
